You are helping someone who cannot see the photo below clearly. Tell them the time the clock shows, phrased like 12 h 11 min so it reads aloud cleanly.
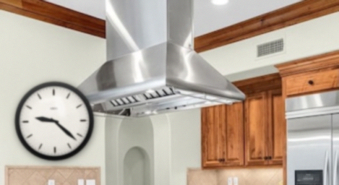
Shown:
9 h 22 min
